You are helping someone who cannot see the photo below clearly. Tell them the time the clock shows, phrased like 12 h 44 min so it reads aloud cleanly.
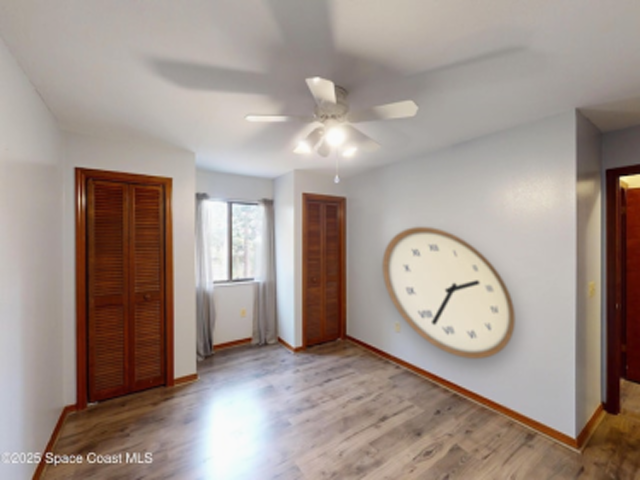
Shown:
2 h 38 min
